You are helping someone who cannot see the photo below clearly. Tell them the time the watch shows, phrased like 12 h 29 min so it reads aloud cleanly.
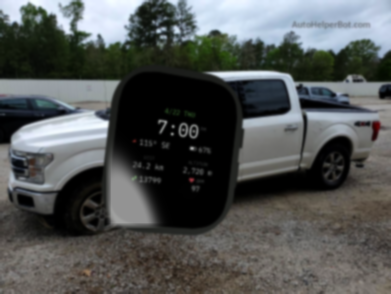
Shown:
7 h 00 min
